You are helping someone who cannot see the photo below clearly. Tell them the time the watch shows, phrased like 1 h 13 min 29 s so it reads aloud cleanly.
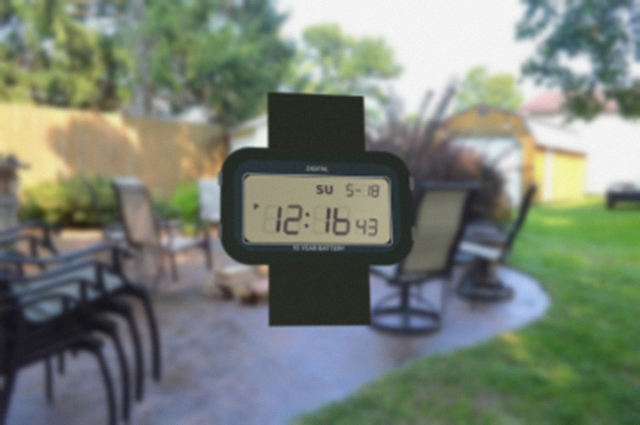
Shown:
12 h 16 min 43 s
